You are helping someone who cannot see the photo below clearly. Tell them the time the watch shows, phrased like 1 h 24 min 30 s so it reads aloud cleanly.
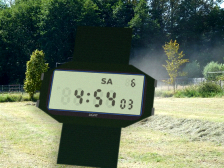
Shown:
4 h 54 min 03 s
